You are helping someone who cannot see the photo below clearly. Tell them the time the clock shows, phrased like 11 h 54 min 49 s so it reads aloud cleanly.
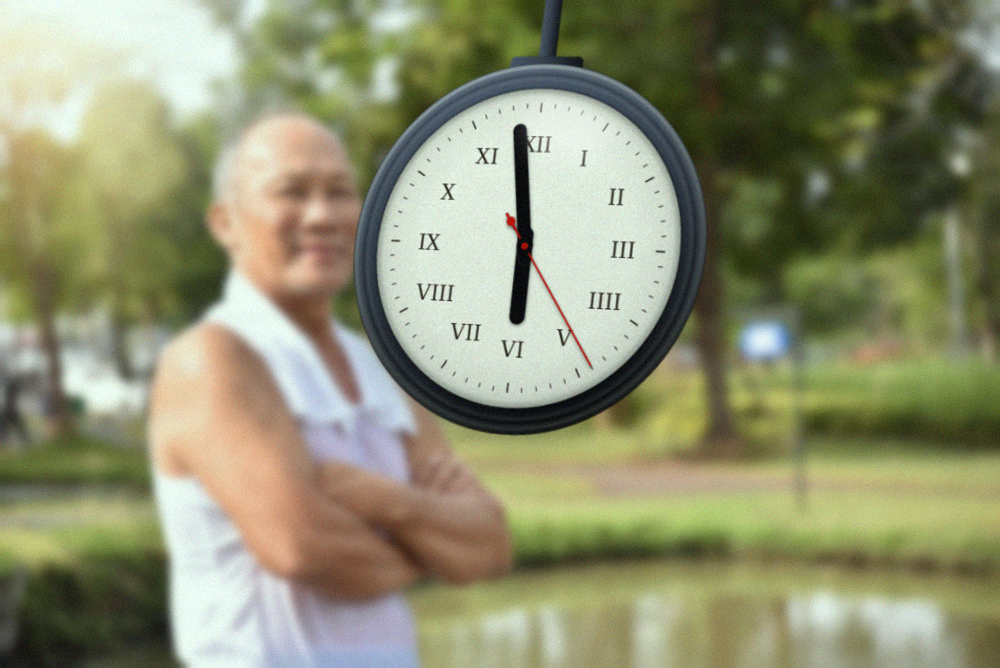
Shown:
5 h 58 min 24 s
